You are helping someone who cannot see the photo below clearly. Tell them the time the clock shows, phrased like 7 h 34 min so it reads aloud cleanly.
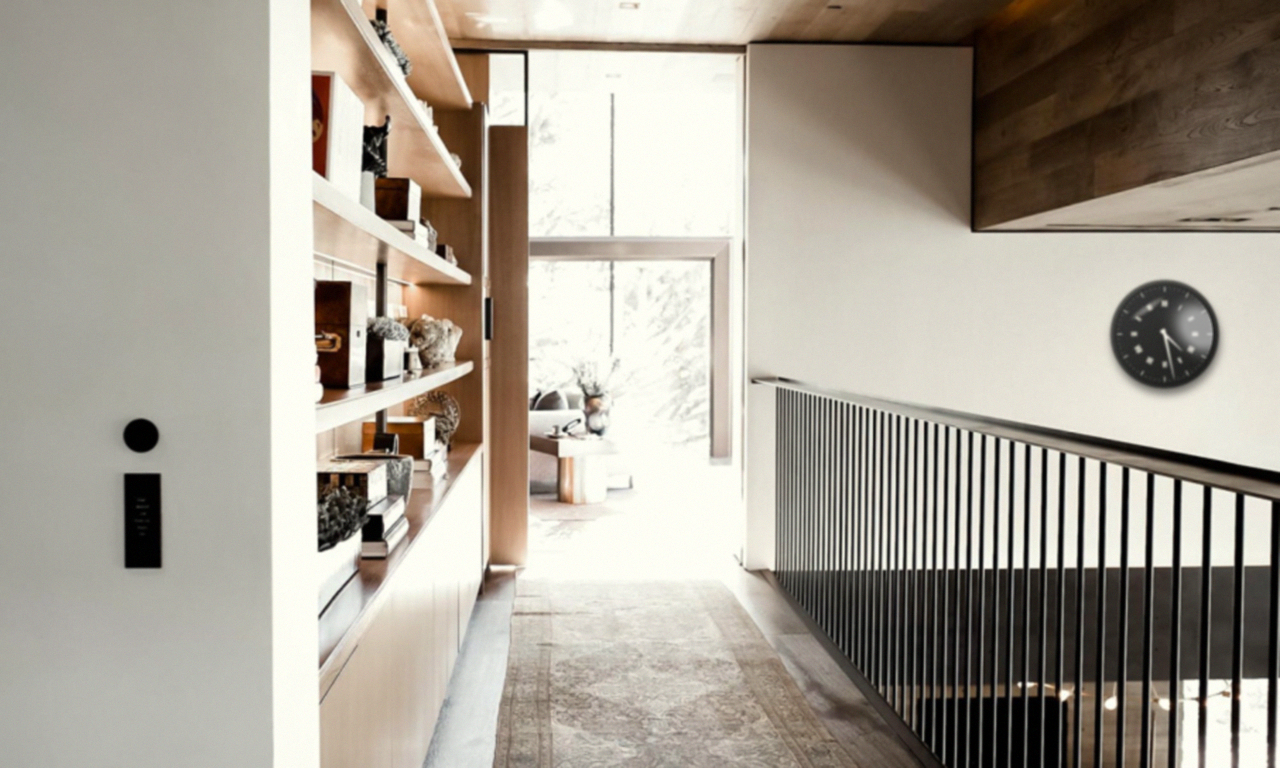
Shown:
4 h 28 min
